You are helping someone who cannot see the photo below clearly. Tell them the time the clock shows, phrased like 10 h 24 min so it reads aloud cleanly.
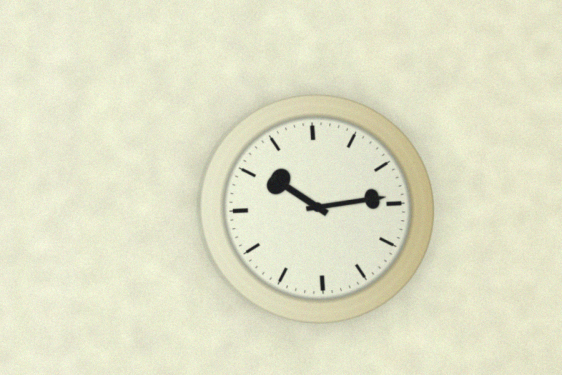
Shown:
10 h 14 min
